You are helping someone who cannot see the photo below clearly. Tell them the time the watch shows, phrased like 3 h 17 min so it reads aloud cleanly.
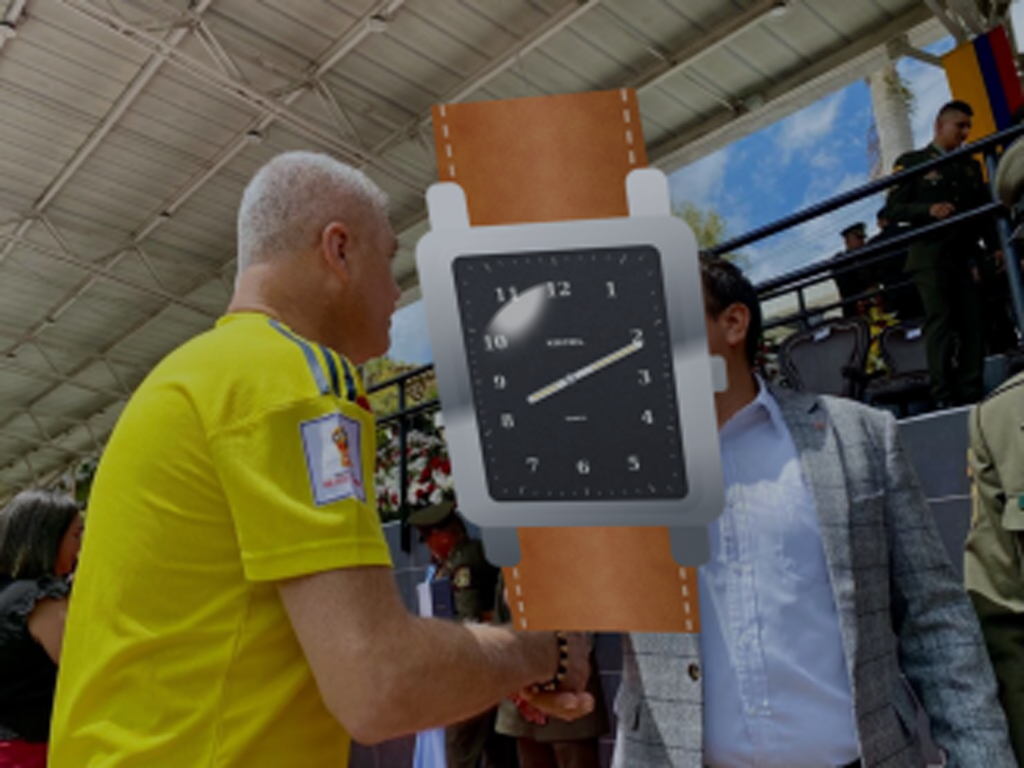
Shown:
8 h 11 min
